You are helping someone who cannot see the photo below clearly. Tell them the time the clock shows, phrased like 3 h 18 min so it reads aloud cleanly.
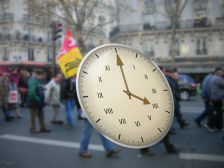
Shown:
4 h 00 min
